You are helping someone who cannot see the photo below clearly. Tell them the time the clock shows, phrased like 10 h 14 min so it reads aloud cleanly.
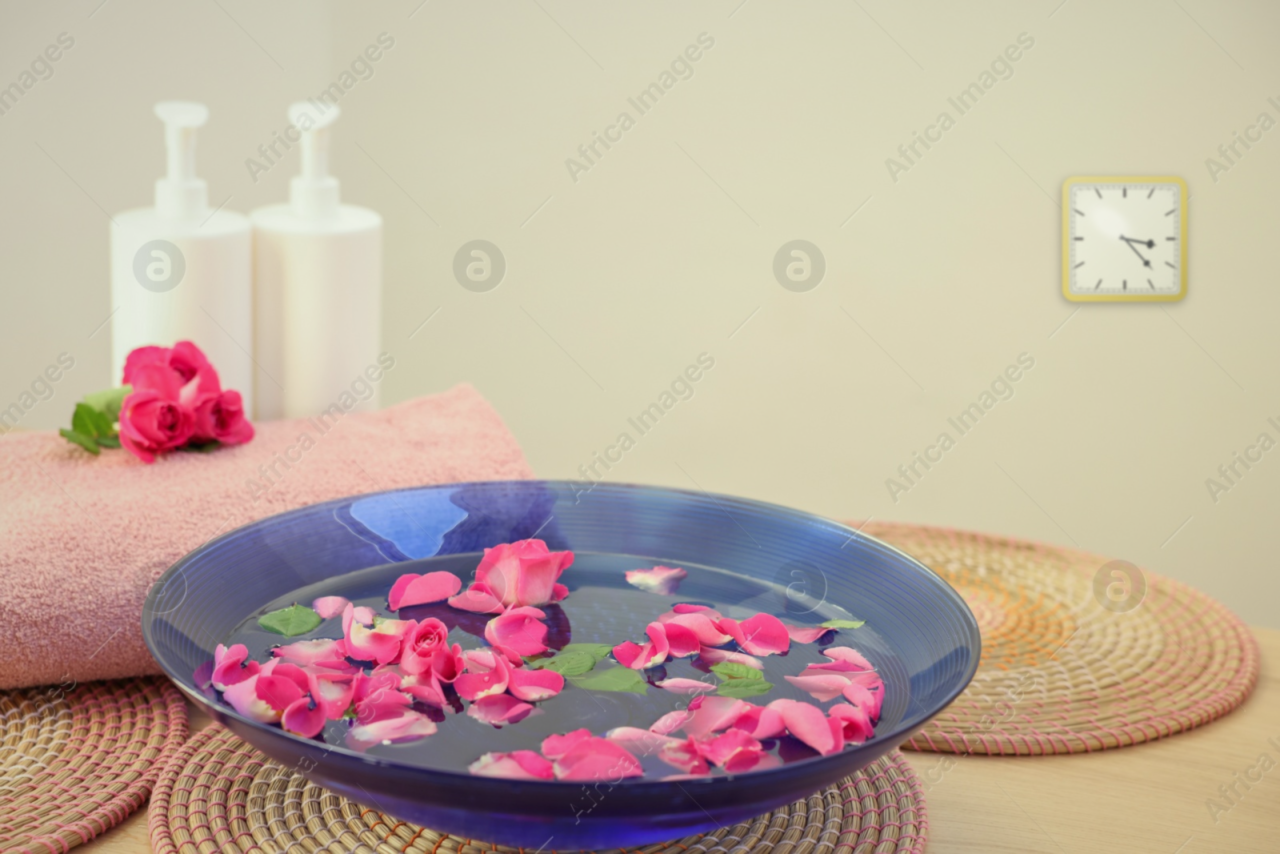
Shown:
3 h 23 min
